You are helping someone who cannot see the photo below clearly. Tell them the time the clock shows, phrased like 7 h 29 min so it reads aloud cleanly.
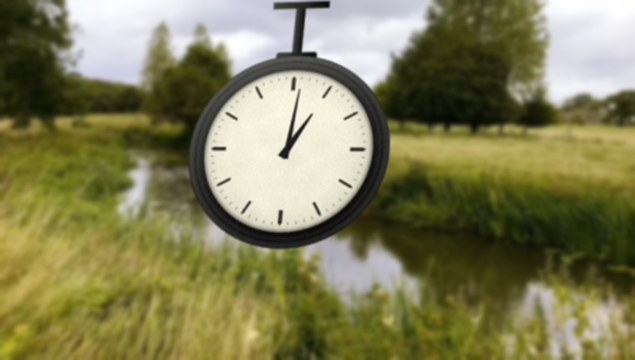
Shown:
1 h 01 min
